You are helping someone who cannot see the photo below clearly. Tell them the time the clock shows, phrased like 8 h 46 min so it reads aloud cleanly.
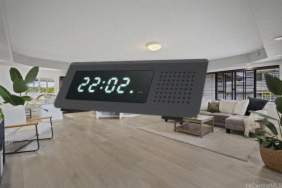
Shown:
22 h 02 min
